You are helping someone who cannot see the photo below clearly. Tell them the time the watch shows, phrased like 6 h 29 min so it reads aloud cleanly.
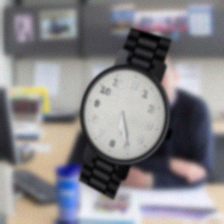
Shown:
5 h 25 min
